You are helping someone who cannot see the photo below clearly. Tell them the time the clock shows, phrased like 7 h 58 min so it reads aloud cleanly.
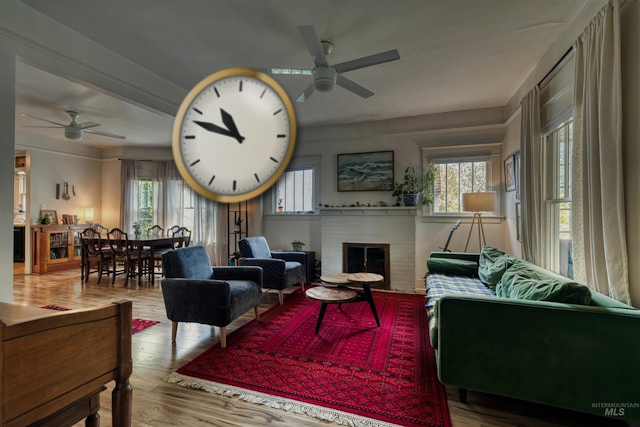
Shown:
10 h 48 min
